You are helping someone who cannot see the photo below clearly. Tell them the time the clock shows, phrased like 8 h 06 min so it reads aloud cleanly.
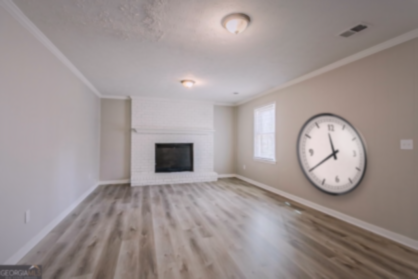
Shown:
11 h 40 min
